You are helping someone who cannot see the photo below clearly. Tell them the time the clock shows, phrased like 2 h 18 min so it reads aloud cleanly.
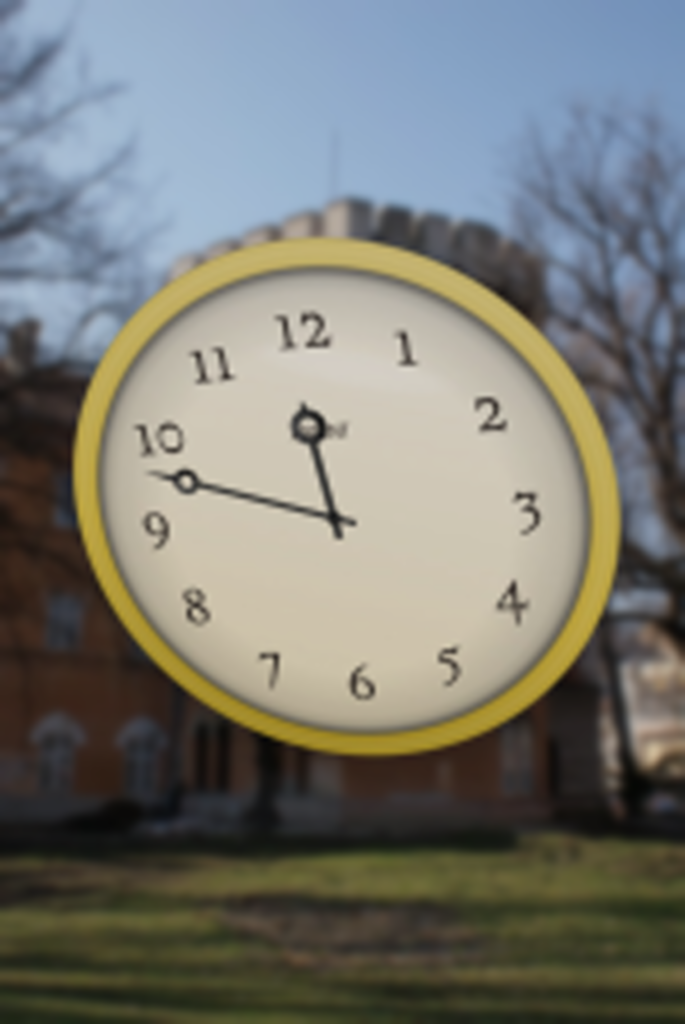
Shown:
11 h 48 min
